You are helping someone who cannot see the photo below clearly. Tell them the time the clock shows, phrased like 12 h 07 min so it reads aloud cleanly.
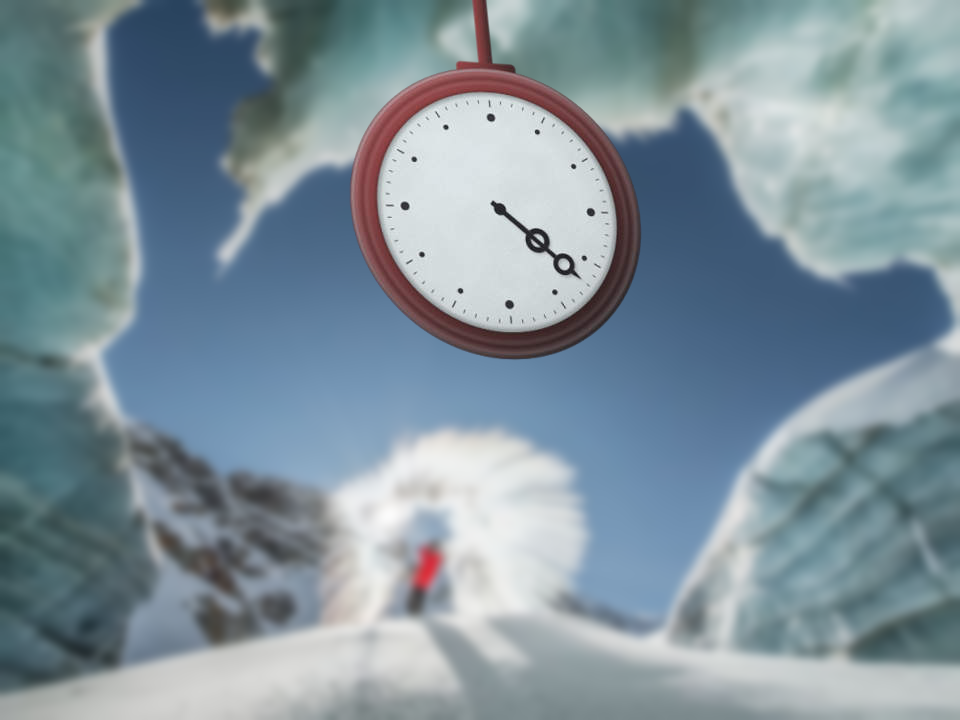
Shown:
4 h 22 min
